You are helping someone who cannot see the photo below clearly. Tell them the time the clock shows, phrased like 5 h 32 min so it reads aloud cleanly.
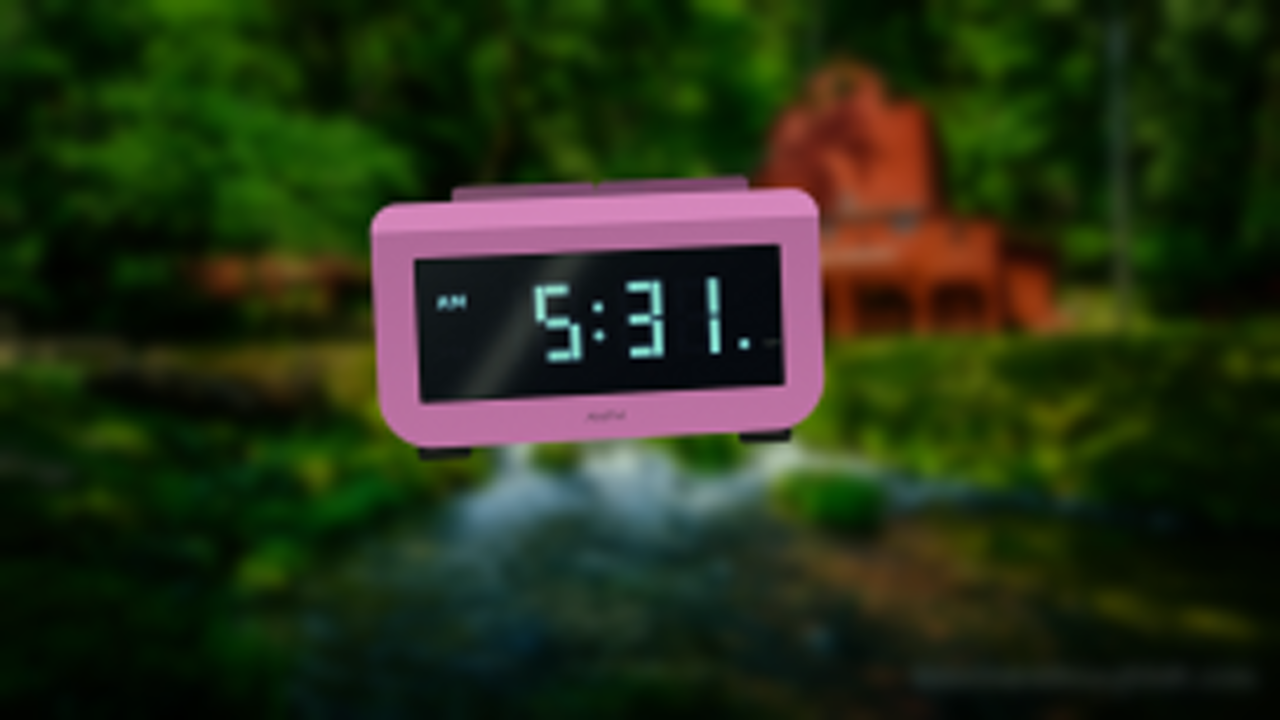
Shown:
5 h 31 min
